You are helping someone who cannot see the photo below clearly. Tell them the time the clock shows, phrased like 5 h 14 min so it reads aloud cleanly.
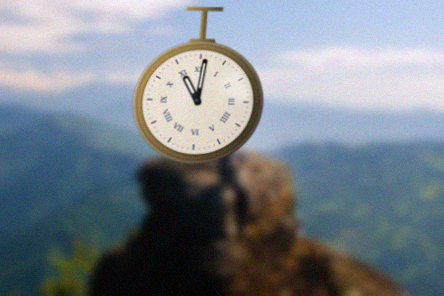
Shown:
11 h 01 min
